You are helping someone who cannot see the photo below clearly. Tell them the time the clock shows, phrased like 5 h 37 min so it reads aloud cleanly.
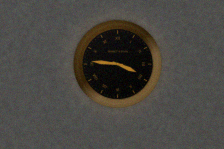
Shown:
3 h 46 min
